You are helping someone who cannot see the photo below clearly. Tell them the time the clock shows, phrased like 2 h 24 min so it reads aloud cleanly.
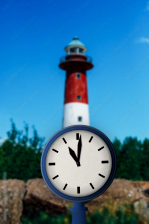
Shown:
11 h 01 min
